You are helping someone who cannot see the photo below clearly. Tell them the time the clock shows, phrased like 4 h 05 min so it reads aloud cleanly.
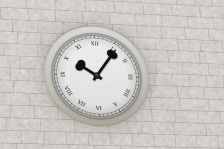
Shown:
10 h 06 min
